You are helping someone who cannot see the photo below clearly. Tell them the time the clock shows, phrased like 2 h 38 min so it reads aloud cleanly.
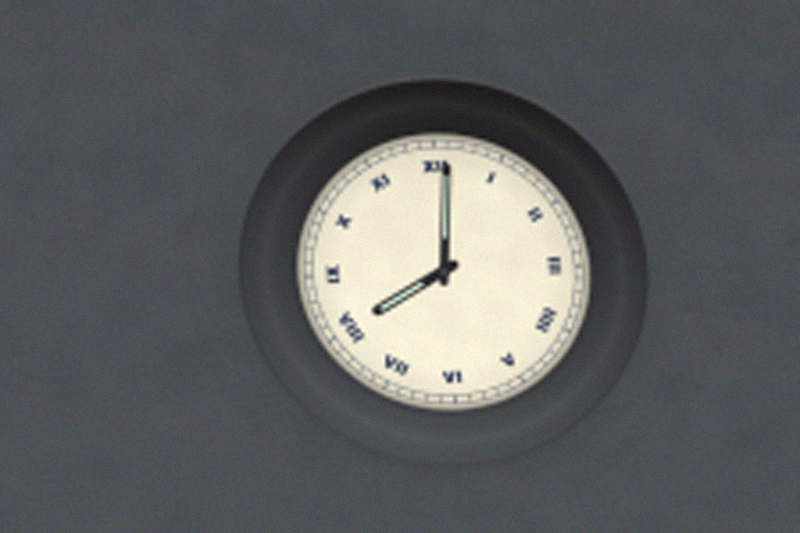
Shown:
8 h 01 min
